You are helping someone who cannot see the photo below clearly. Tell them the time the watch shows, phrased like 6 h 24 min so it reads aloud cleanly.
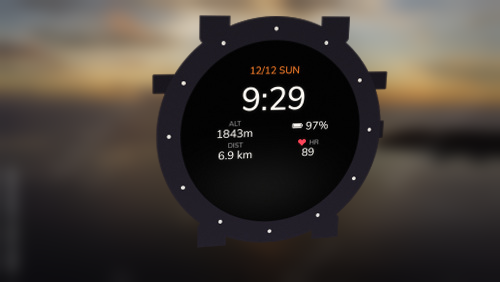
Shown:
9 h 29 min
